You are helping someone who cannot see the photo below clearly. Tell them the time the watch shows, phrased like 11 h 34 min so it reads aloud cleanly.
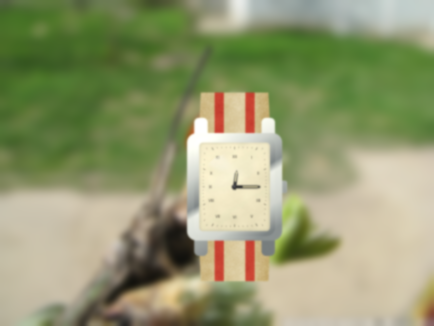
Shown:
12 h 15 min
